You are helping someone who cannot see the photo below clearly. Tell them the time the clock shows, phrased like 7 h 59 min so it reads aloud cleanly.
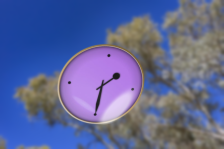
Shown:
1 h 30 min
